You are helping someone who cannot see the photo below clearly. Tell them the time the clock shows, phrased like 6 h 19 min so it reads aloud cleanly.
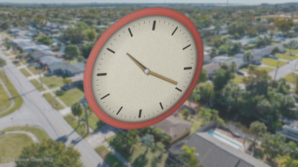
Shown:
10 h 19 min
